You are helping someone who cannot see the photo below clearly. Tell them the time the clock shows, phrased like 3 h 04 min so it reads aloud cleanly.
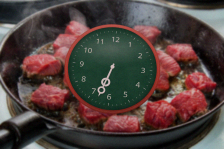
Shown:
6 h 33 min
